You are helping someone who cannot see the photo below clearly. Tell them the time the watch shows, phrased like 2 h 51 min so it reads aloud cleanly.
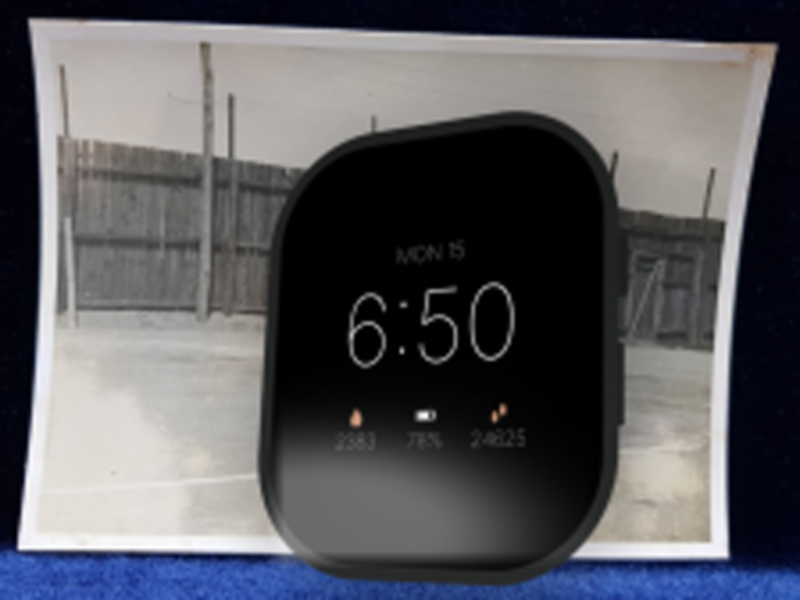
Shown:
6 h 50 min
